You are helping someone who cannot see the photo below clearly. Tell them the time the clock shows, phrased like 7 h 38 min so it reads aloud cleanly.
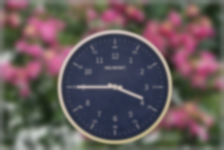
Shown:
3 h 45 min
